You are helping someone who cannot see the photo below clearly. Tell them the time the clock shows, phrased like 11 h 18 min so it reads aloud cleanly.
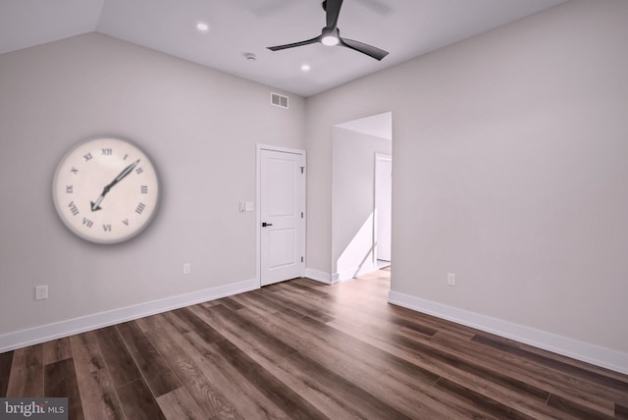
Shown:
7 h 08 min
